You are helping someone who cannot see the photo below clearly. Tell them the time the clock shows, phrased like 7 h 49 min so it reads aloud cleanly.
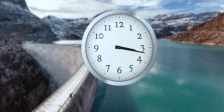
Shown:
3 h 17 min
